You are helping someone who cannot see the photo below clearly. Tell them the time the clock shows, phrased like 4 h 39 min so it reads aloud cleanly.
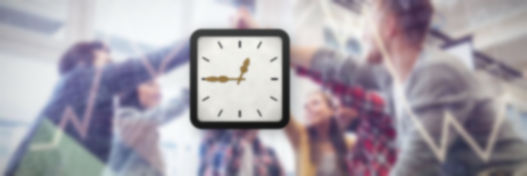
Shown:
12 h 45 min
